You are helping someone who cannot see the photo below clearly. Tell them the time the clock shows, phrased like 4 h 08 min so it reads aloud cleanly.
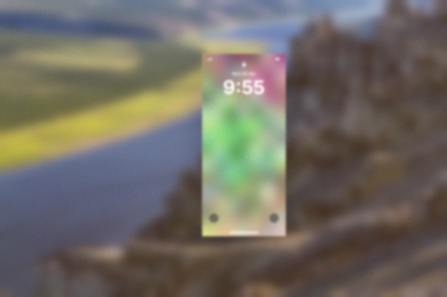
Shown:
9 h 55 min
